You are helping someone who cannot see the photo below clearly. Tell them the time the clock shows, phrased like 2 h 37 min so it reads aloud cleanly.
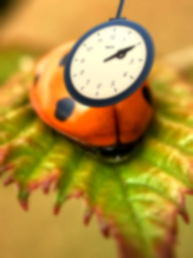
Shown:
2 h 10 min
